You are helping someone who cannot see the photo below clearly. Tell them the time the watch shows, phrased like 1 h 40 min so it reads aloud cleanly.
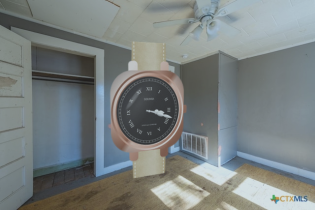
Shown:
3 h 18 min
